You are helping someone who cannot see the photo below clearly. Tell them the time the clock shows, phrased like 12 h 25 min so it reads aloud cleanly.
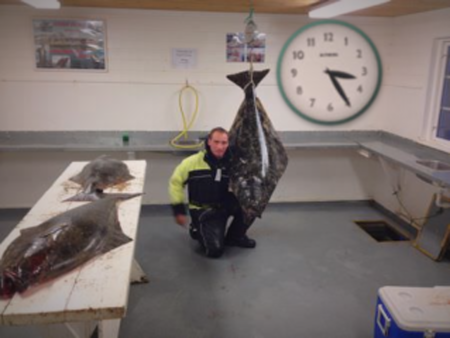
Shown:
3 h 25 min
